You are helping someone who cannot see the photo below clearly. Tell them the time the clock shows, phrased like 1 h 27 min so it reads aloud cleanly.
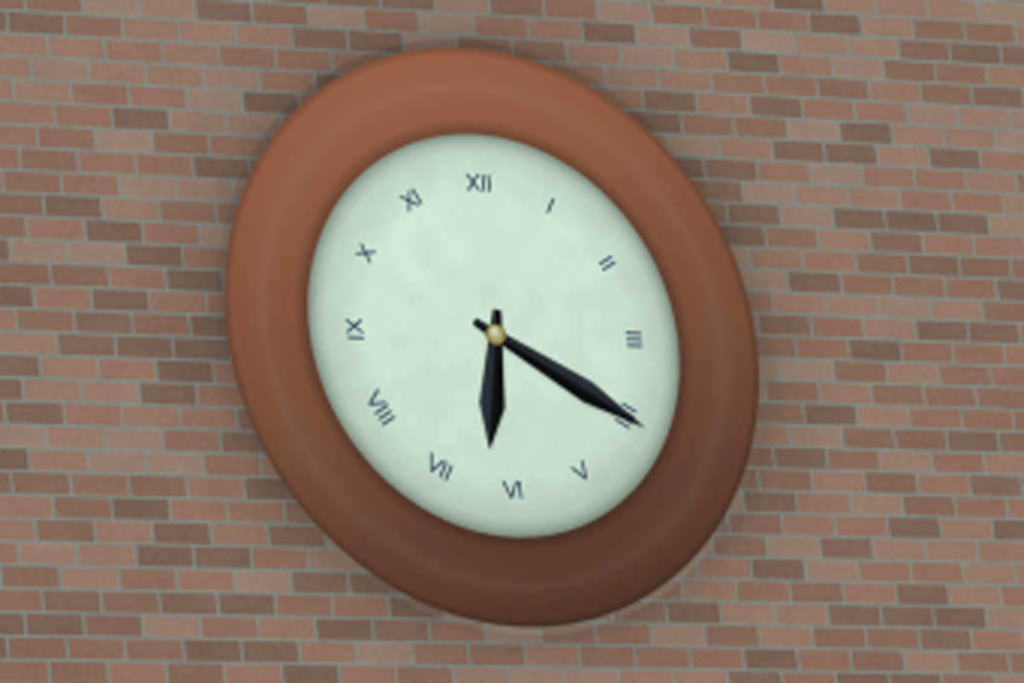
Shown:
6 h 20 min
